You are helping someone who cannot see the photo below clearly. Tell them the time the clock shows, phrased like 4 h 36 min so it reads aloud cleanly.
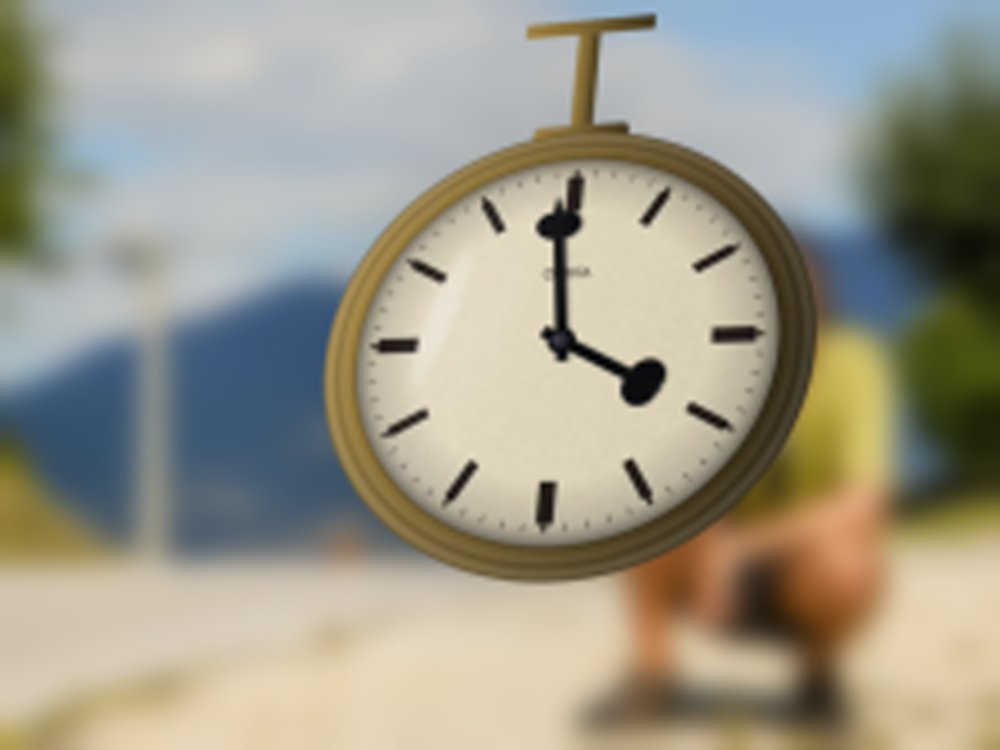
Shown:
3 h 59 min
